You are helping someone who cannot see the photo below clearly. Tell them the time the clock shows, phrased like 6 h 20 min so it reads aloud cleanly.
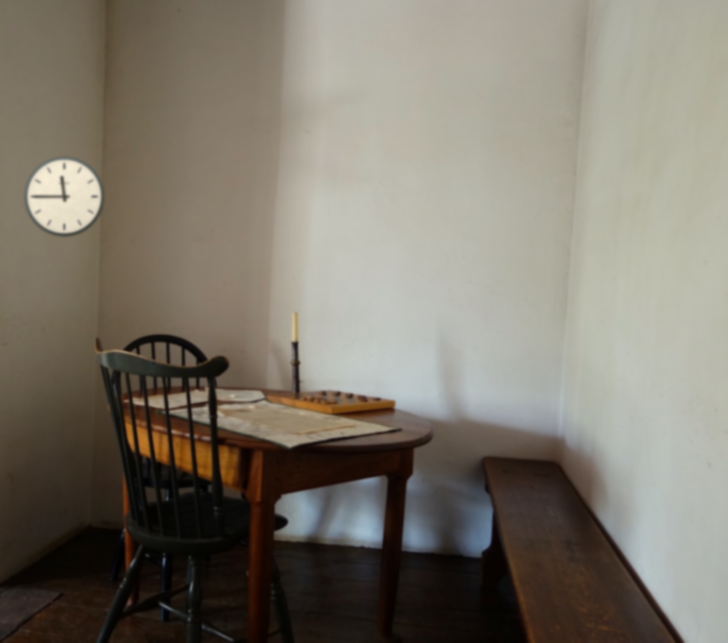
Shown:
11 h 45 min
